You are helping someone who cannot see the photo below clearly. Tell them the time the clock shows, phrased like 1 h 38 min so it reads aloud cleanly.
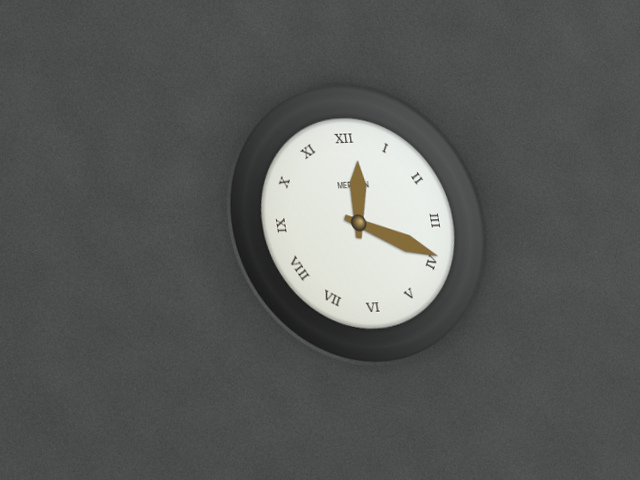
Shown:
12 h 19 min
